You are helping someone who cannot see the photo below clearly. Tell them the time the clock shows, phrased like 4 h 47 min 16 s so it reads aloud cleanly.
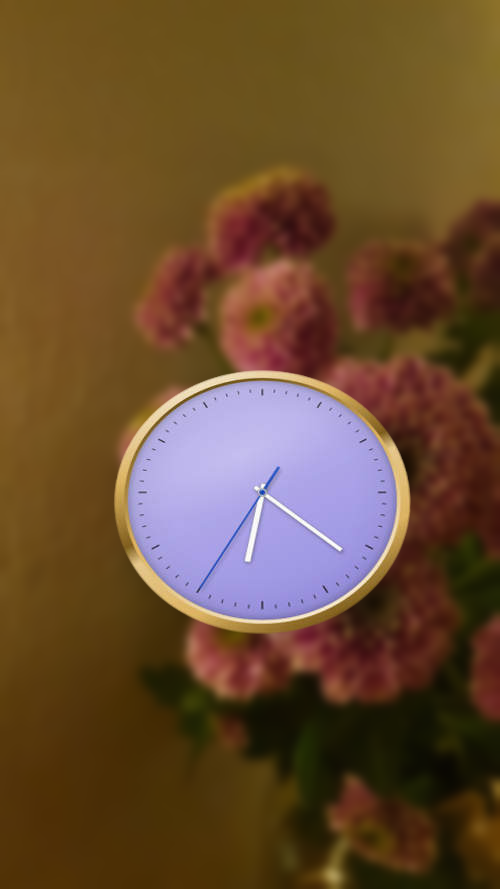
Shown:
6 h 21 min 35 s
